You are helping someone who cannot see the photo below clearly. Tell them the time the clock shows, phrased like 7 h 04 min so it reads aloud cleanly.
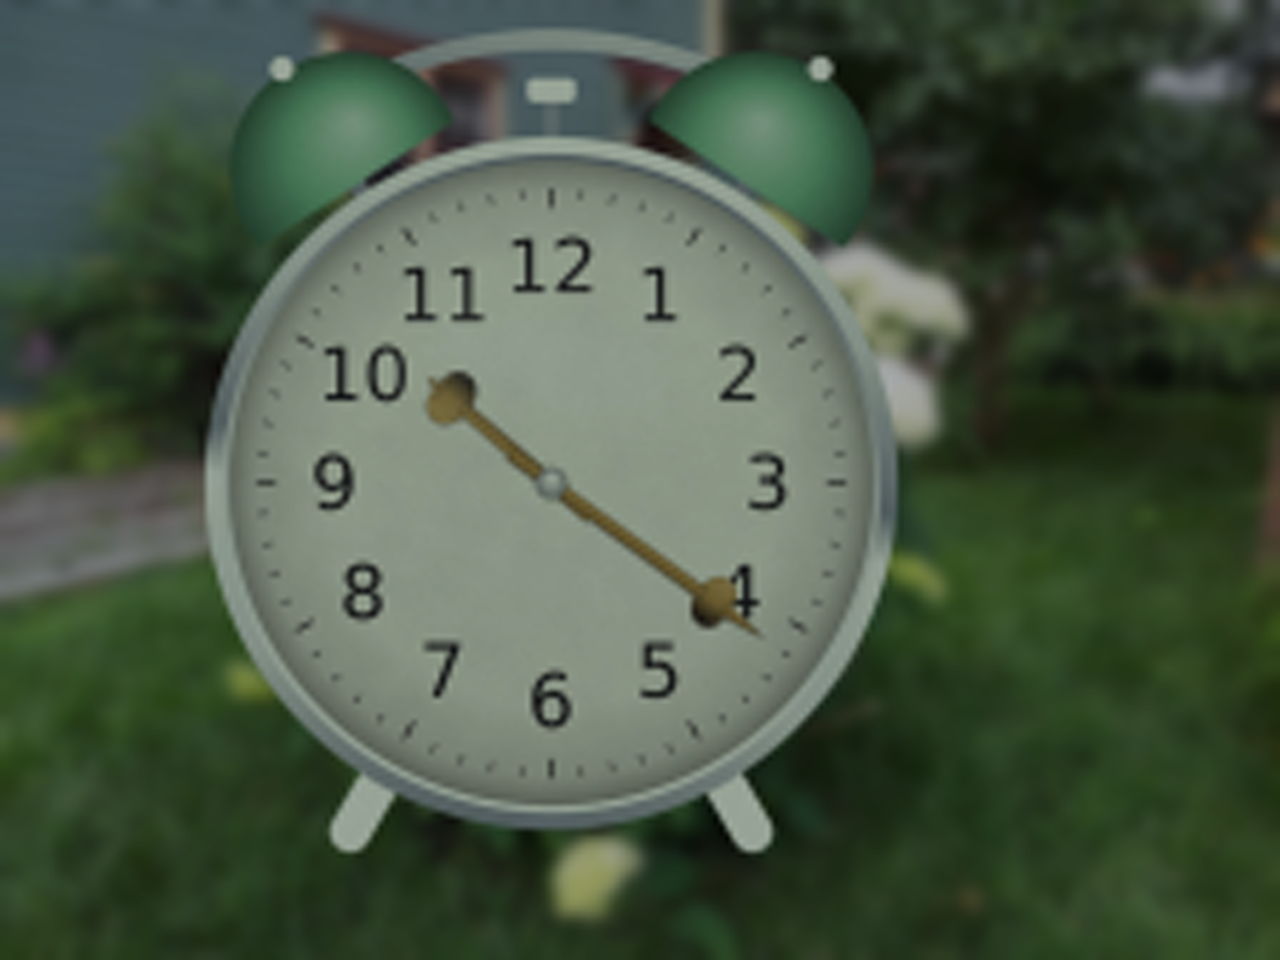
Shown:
10 h 21 min
